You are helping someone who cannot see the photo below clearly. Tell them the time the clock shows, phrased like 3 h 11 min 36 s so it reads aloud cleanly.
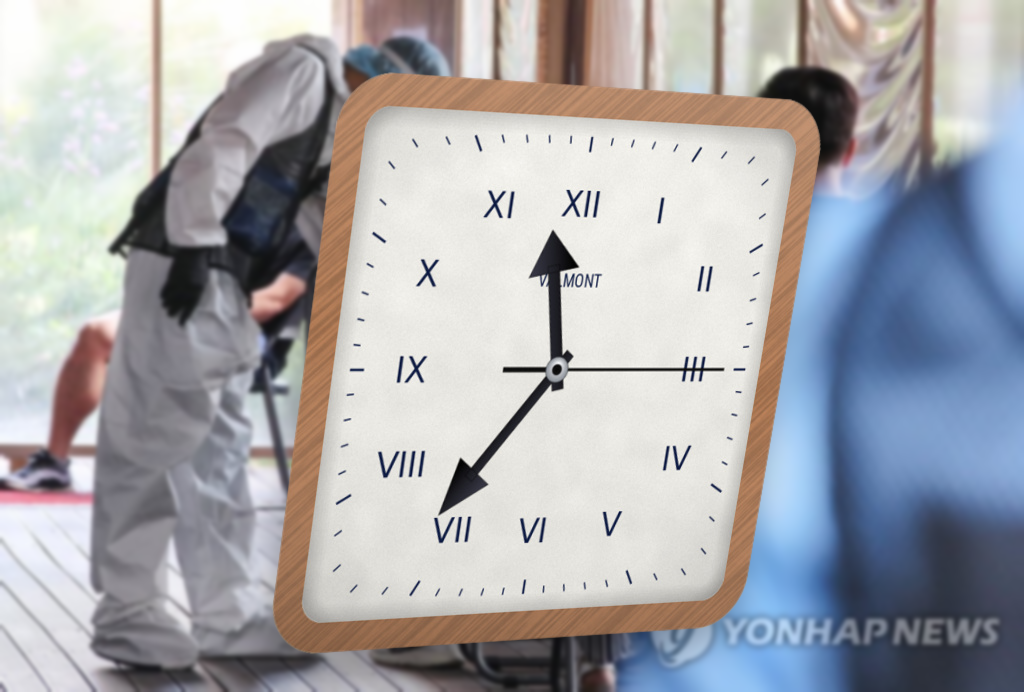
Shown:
11 h 36 min 15 s
